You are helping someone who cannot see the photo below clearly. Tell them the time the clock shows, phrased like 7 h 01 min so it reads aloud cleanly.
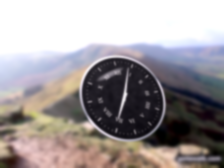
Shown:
7 h 04 min
